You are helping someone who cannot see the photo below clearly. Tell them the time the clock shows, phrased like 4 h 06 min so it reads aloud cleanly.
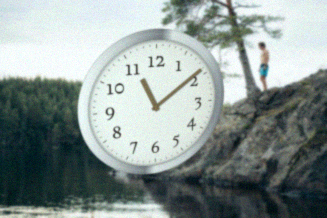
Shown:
11 h 09 min
